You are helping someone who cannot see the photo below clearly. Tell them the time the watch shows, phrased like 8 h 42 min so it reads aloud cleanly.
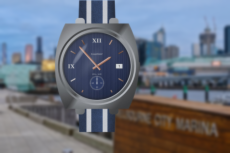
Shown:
1 h 53 min
